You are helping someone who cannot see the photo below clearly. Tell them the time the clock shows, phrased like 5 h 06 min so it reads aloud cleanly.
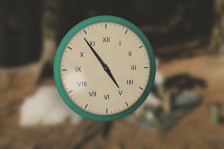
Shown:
4 h 54 min
